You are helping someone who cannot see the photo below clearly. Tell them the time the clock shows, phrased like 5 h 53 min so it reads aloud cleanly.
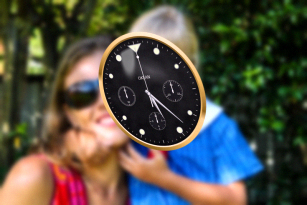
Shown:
5 h 23 min
